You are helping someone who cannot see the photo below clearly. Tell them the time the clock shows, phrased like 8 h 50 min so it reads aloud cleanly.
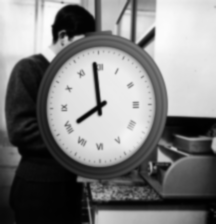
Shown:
7 h 59 min
